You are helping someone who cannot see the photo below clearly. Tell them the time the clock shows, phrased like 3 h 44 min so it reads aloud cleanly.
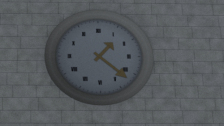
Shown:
1 h 22 min
